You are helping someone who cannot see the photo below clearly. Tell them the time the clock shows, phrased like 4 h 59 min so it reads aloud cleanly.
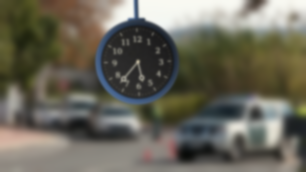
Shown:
5 h 37 min
